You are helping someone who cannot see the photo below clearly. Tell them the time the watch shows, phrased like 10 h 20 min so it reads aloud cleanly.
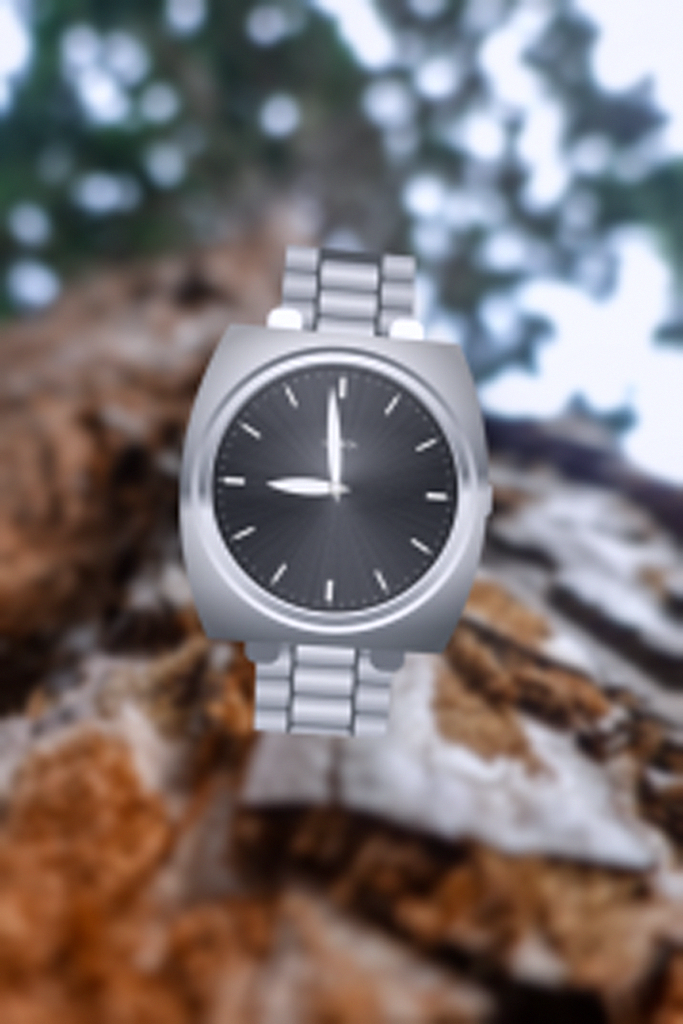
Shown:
8 h 59 min
